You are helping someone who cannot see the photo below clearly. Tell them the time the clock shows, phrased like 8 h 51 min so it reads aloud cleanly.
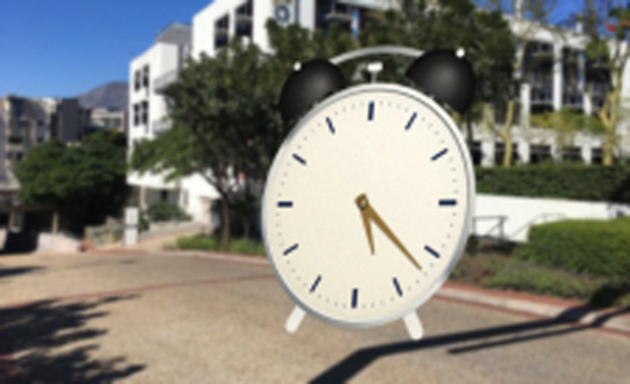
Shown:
5 h 22 min
